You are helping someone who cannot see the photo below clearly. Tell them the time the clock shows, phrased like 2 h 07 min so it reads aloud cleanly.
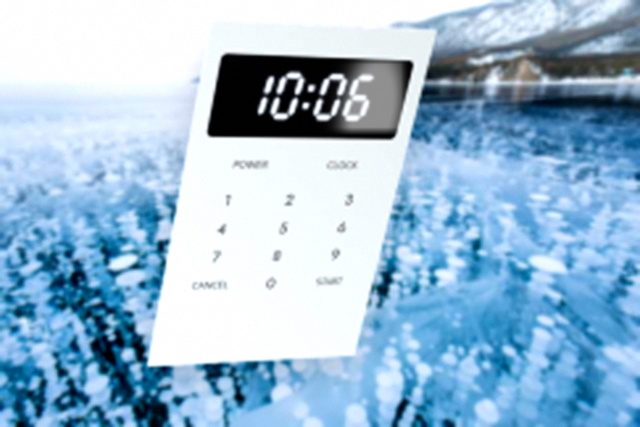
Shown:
10 h 06 min
